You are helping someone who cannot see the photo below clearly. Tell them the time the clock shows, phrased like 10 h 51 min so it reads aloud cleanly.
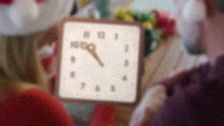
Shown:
10 h 52 min
